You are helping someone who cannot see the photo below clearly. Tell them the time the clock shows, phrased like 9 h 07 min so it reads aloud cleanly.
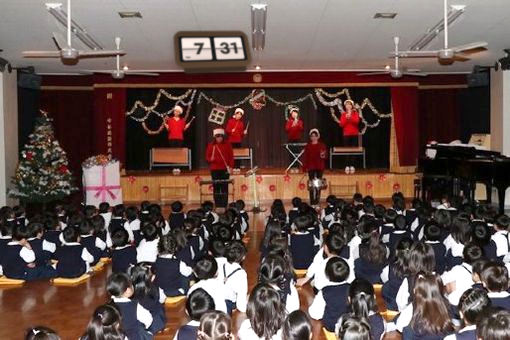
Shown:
7 h 31 min
